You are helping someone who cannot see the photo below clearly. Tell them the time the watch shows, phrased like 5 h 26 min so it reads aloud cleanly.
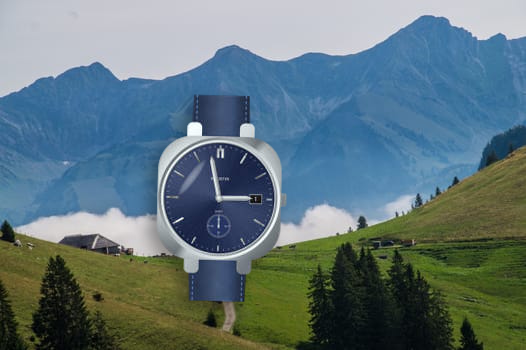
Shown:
2 h 58 min
